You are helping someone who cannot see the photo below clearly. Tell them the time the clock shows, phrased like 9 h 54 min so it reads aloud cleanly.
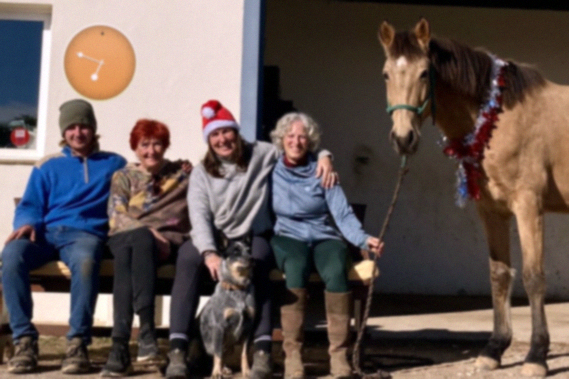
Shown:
6 h 48 min
